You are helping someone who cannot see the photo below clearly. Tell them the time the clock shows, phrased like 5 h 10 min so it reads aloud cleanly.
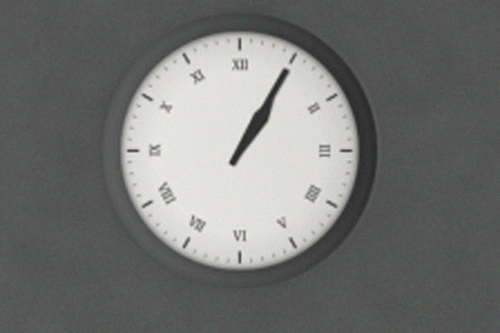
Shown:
1 h 05 min
